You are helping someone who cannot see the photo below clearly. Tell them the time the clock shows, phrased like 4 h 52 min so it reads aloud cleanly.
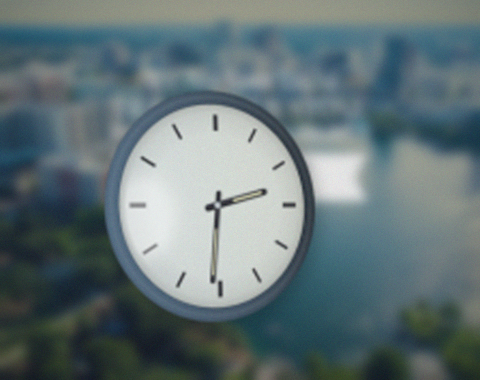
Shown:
2 h 31 min
